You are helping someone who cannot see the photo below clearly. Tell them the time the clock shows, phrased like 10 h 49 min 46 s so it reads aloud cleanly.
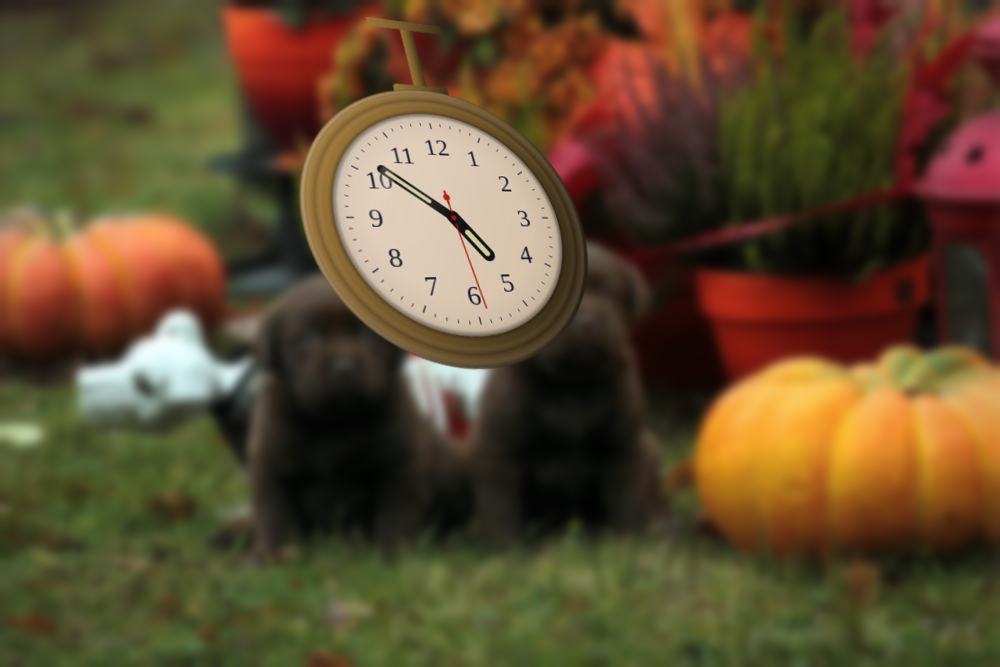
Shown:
4 h 51 min 29 s
